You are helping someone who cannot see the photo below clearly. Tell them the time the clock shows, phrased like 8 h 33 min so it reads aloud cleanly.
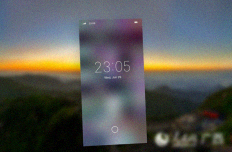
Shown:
23 h 05 min
